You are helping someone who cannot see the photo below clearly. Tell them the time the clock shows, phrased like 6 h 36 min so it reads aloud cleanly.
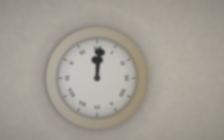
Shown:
12 h 01 min
